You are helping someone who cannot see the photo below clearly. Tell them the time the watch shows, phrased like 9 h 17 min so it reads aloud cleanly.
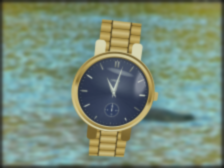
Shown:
11 h 02 min
